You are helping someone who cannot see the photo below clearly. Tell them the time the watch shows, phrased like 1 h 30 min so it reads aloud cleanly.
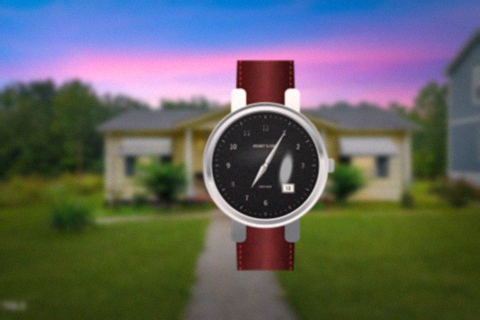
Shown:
7 h 05 min
